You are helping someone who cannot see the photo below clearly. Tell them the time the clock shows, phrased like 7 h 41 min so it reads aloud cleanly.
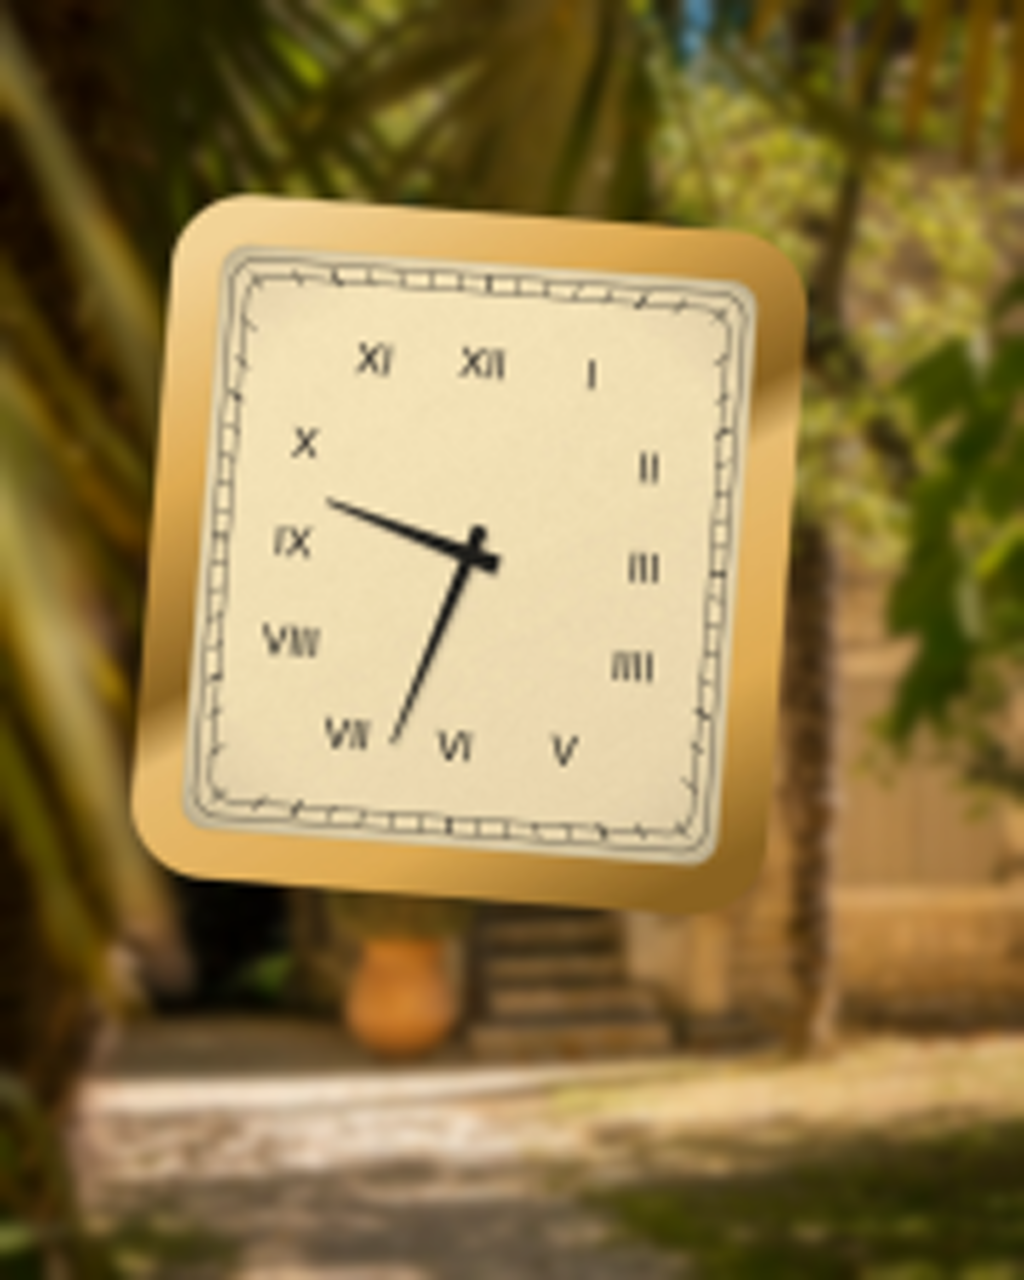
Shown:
9 h 33 min
